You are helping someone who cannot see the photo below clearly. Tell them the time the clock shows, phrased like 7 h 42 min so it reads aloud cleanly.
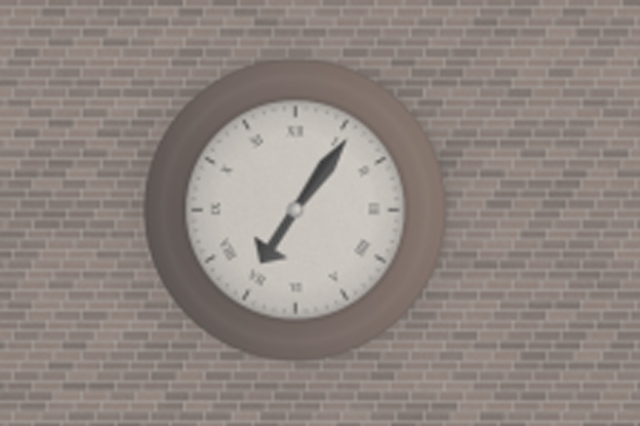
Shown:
7 h 06 min
